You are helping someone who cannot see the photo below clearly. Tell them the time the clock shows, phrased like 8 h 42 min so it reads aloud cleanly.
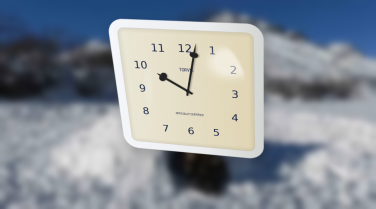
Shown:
10 h 02 min
